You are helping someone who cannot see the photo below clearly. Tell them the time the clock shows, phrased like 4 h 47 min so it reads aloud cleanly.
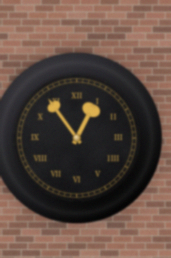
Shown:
12 h 54 min
